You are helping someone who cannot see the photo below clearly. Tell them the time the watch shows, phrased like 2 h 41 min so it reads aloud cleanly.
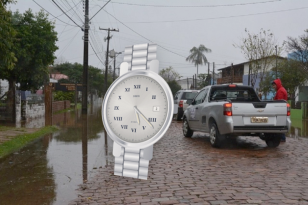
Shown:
5 h 22 min
